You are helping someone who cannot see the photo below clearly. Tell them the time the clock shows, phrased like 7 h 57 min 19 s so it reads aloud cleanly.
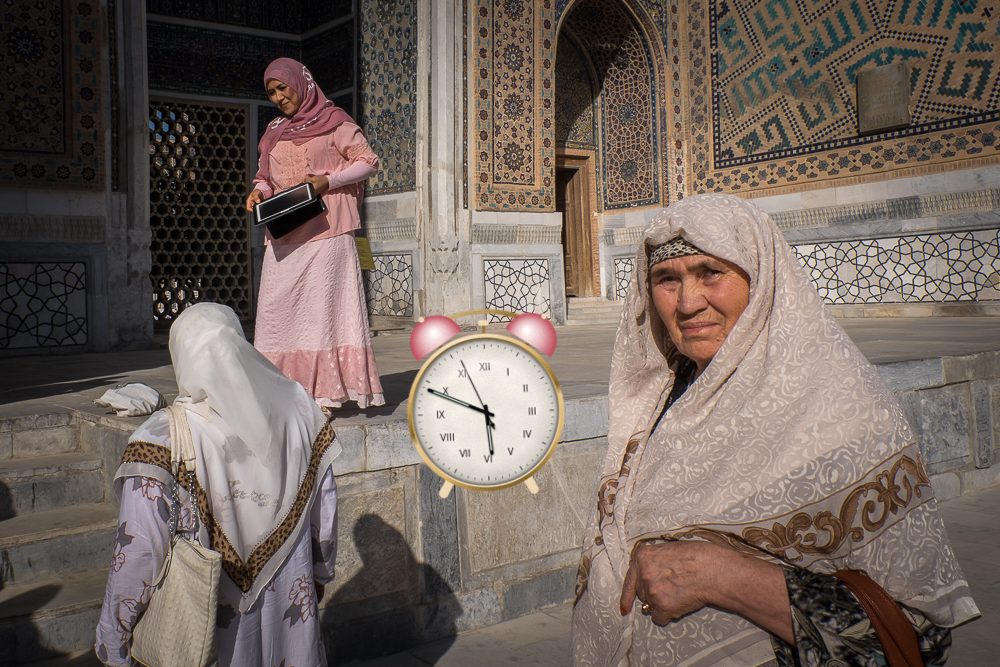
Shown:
5 h 48 min 56 s
